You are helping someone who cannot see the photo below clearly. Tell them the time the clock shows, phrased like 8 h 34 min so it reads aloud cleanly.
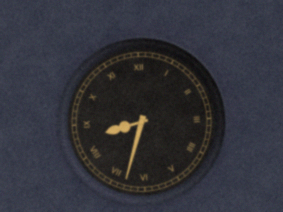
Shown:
8 h 33 min
